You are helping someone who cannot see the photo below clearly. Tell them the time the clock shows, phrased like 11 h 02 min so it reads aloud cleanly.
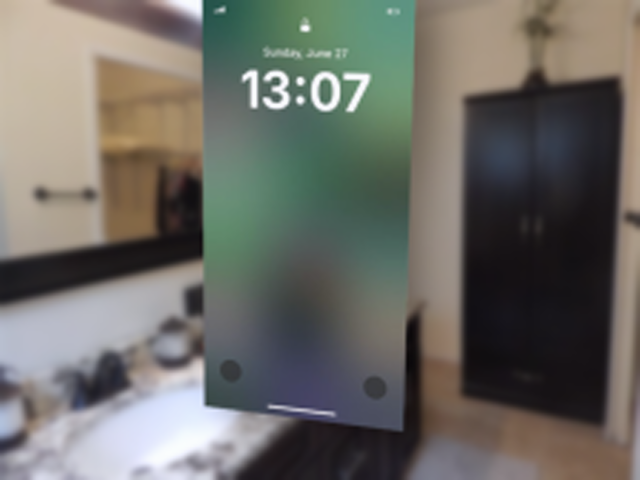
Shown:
13 h 07 min
